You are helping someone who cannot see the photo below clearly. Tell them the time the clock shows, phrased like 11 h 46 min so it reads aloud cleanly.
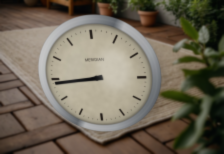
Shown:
8 h 44 min
